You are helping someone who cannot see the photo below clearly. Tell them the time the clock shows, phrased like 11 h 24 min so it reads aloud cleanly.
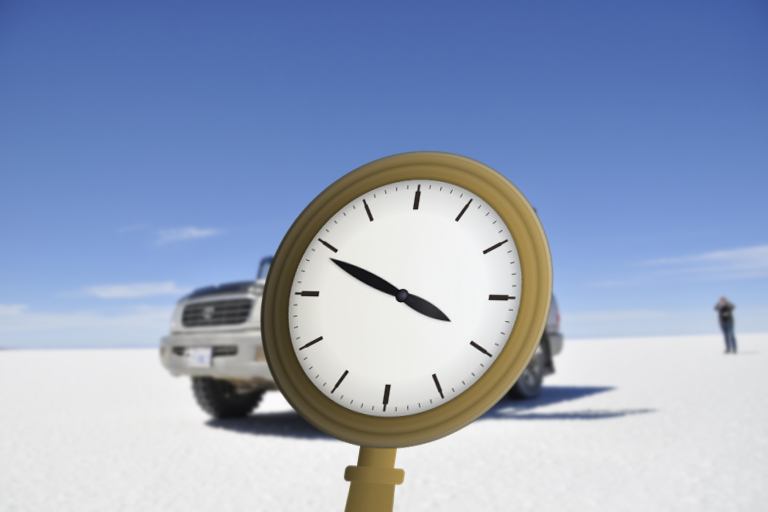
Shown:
3 h 49 min
